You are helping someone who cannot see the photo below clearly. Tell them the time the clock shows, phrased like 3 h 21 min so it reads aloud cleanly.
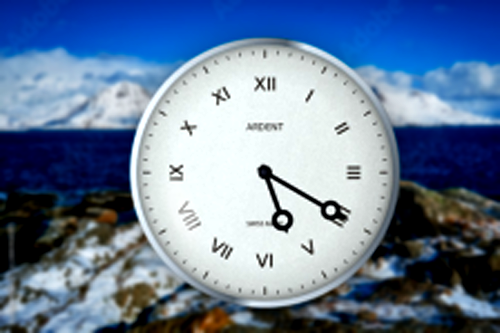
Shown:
5 h 20 min
